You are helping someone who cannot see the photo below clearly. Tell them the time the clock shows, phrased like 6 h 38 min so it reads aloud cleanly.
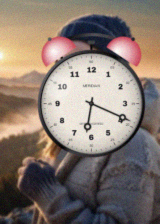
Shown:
6 h 19 min
